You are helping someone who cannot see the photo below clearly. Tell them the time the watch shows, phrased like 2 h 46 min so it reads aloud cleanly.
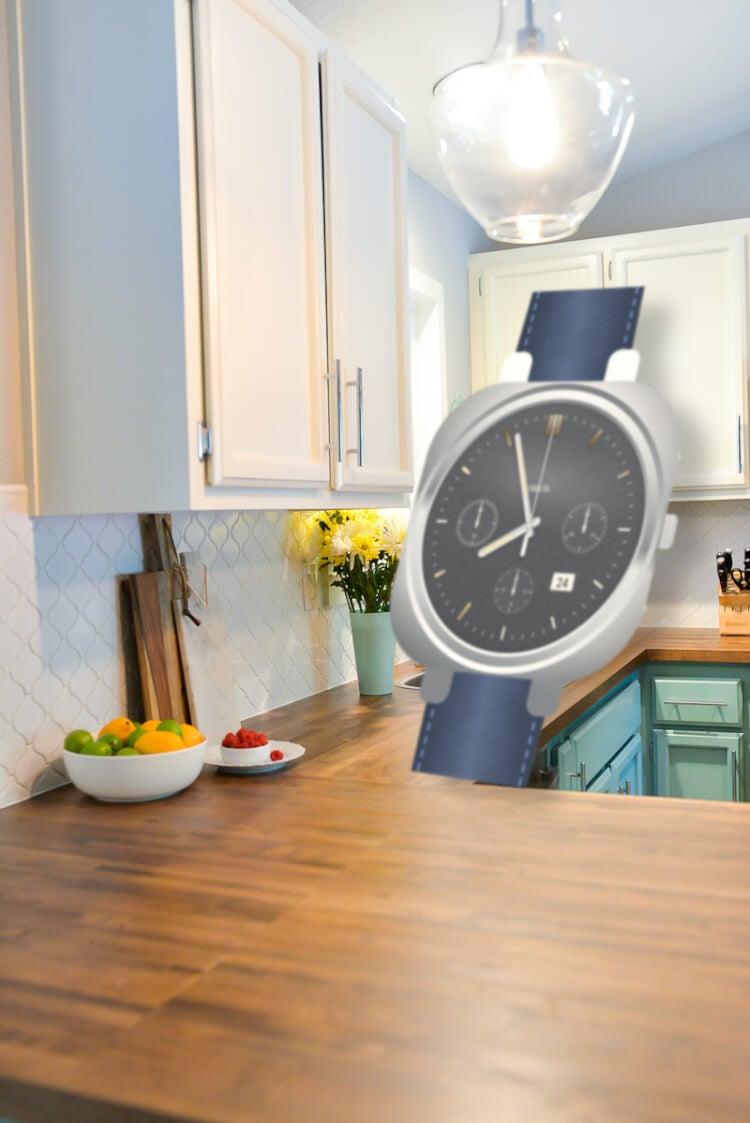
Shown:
7 h 56 min
